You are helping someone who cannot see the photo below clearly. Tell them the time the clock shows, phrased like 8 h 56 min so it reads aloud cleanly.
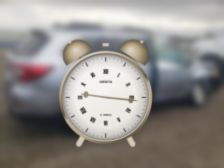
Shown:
9 h 16 min
